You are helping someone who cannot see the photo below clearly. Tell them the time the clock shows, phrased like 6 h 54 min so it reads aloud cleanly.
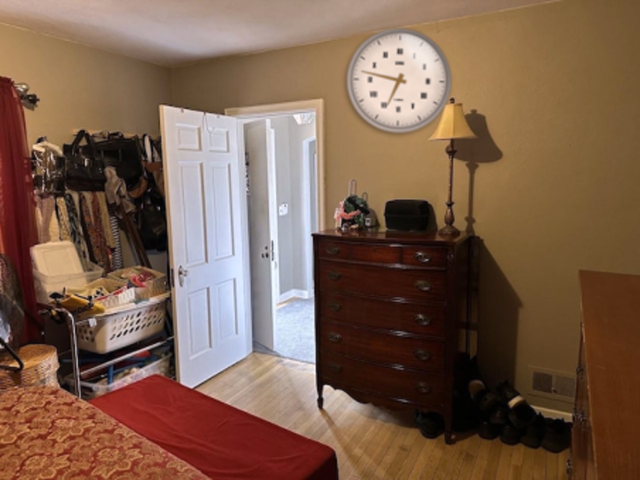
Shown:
6 h 47 min
